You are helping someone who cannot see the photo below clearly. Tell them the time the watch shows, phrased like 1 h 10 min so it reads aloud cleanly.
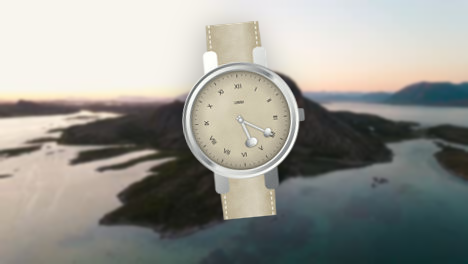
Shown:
5 h 20 min
